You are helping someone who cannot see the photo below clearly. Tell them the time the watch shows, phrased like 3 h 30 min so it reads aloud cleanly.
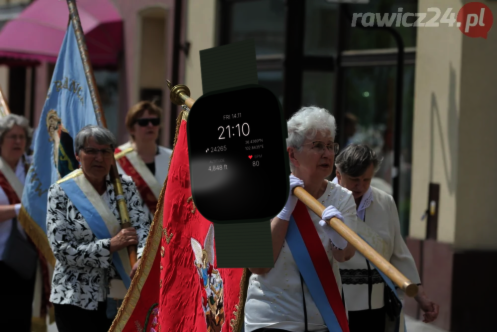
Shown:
21 h 10 min
